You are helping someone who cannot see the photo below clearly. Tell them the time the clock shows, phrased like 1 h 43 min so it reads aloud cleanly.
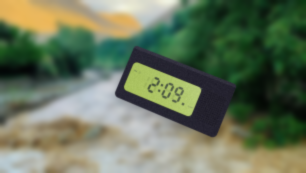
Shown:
2 h 09 min
